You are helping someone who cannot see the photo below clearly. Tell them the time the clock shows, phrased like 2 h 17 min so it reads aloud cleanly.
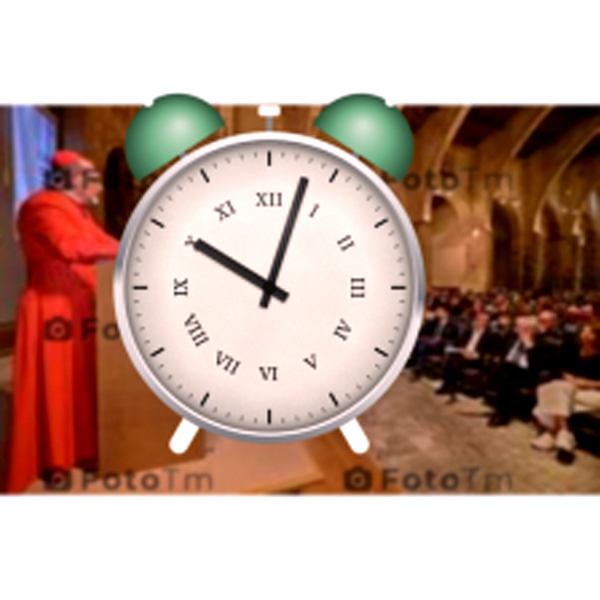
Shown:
10 h 03 min
